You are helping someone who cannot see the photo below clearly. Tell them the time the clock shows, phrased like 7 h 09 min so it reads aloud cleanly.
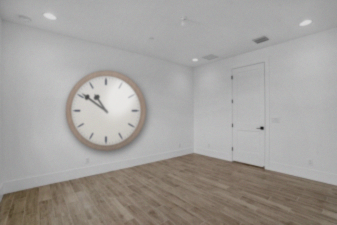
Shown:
10 h 51 min
